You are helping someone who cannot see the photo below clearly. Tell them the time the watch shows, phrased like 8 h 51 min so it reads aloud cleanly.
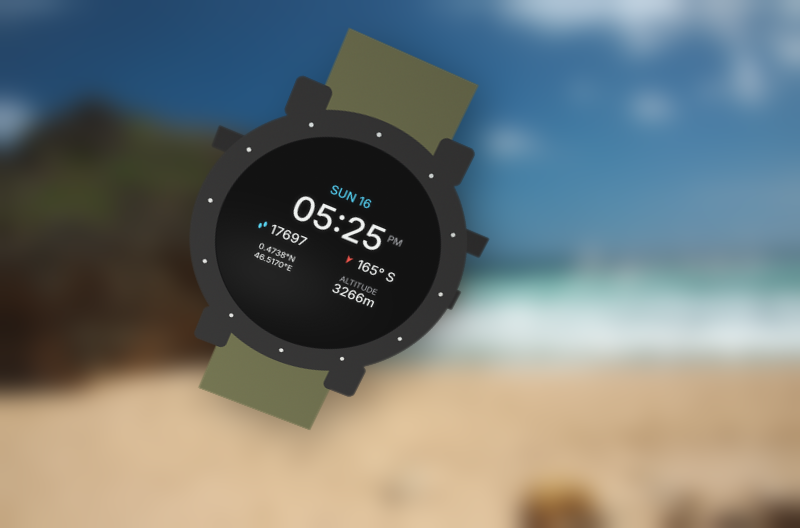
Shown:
5 h 25 min
